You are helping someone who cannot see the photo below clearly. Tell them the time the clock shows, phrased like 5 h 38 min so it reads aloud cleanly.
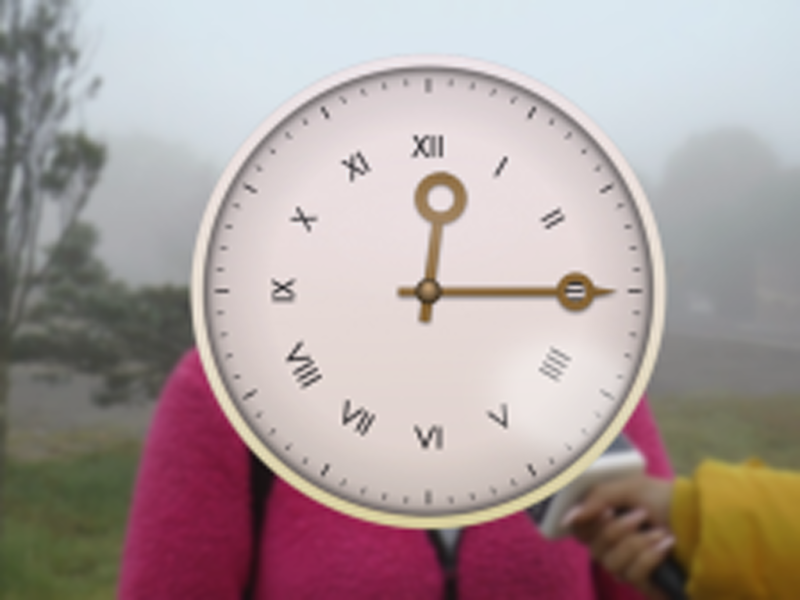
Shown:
12 h 15 min
